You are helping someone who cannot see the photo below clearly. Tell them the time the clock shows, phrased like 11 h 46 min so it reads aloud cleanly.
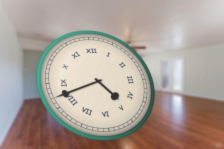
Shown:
4 h 42 min
